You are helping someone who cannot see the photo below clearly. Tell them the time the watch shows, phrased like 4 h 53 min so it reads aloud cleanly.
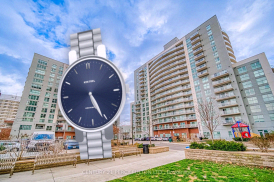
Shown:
5 h 26 min
